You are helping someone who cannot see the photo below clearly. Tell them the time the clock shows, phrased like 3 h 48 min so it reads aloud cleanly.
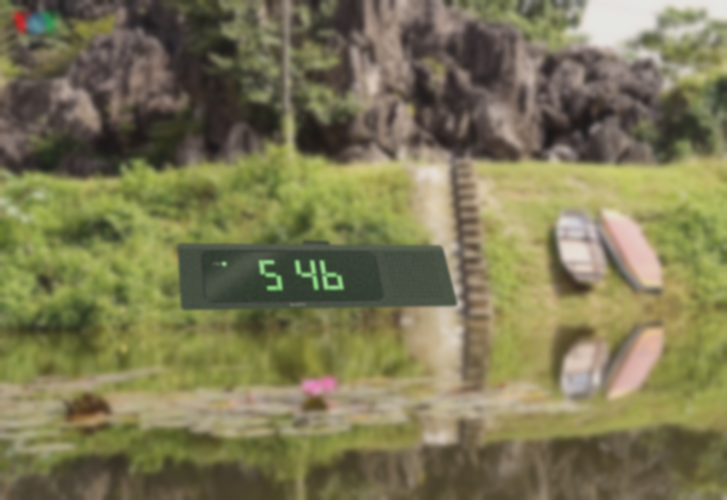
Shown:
5 h 46 min
